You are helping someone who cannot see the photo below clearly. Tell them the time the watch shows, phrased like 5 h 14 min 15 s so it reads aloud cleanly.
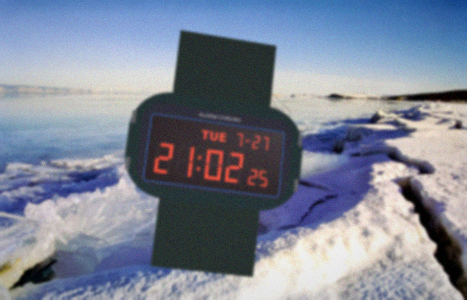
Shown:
21 h 02 min 25 s
